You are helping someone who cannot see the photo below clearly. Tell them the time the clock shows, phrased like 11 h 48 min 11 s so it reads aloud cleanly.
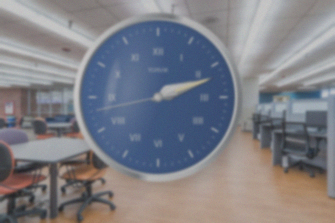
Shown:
2 h 11 min 43 s
